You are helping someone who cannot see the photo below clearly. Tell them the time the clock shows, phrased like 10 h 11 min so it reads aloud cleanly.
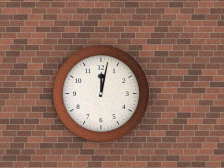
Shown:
12 h 02 min
